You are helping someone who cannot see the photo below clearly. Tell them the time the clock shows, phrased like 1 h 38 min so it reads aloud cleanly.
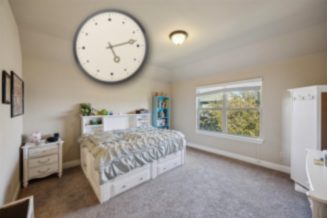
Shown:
5 h 13 min
